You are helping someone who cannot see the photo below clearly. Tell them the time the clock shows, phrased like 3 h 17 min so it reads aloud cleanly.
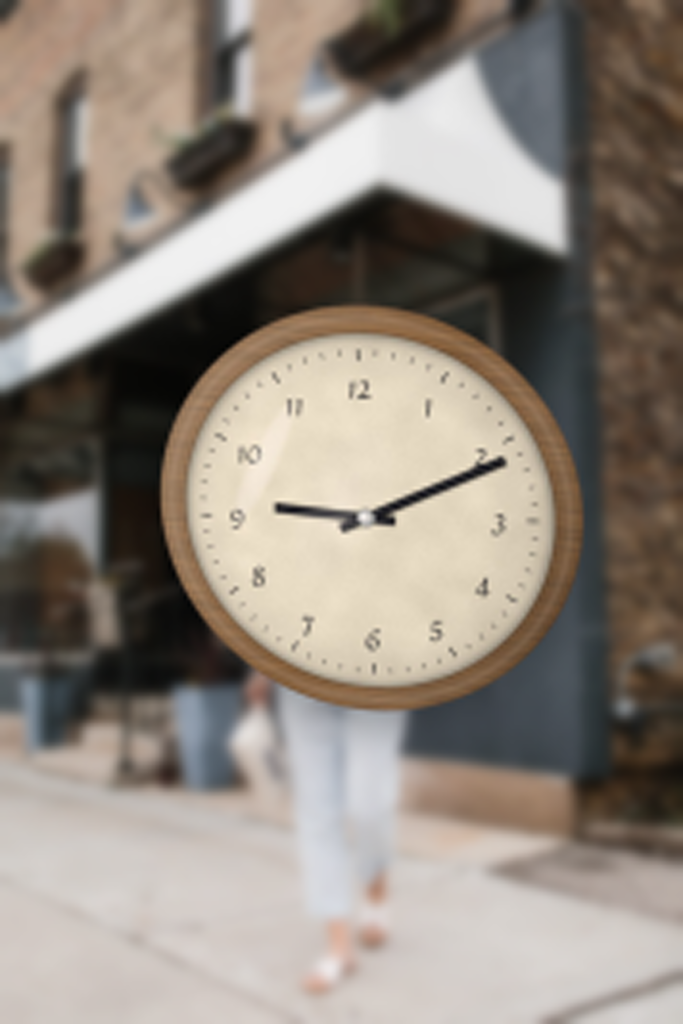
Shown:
9 h 11 min
